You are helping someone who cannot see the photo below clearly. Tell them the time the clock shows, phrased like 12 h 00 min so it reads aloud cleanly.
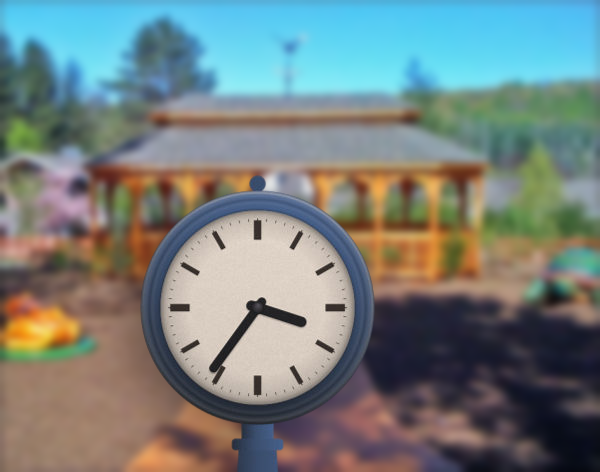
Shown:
3 h 36 min
